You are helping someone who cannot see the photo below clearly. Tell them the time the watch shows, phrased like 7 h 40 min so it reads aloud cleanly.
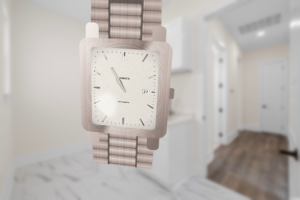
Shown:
10 h 55 min
